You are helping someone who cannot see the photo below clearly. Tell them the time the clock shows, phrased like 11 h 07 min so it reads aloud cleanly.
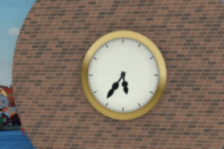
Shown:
5 h 36 min
